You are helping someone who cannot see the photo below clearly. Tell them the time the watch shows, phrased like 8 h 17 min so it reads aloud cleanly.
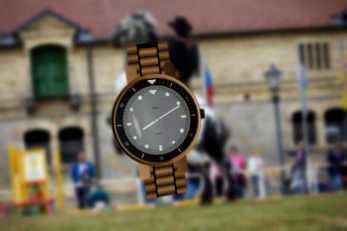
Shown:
8 h 11 min
